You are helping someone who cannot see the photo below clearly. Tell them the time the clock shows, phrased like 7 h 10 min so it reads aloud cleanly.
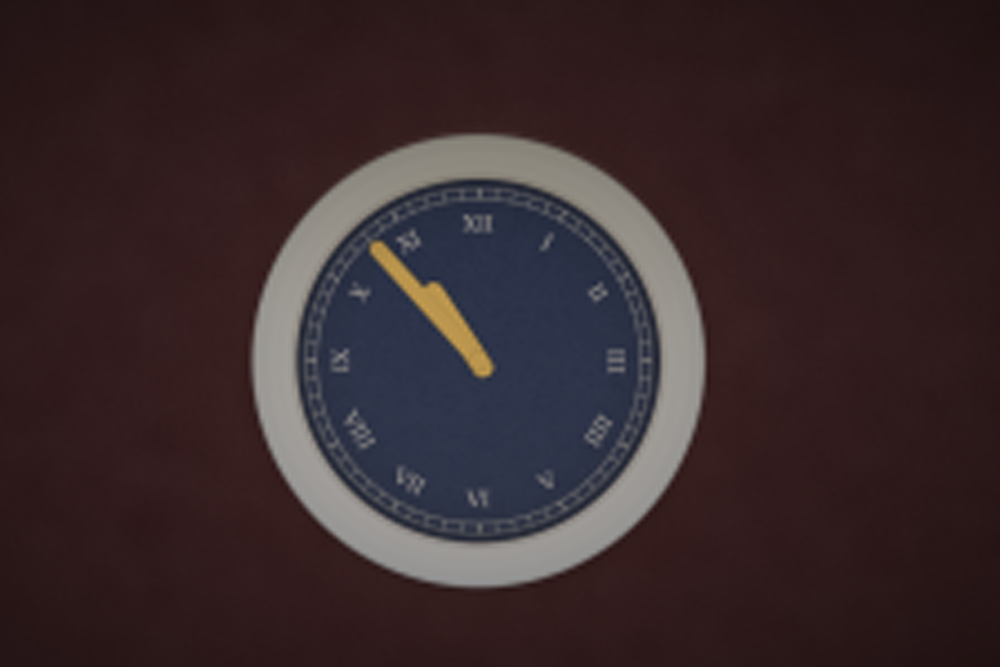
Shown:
10 h 53 min
